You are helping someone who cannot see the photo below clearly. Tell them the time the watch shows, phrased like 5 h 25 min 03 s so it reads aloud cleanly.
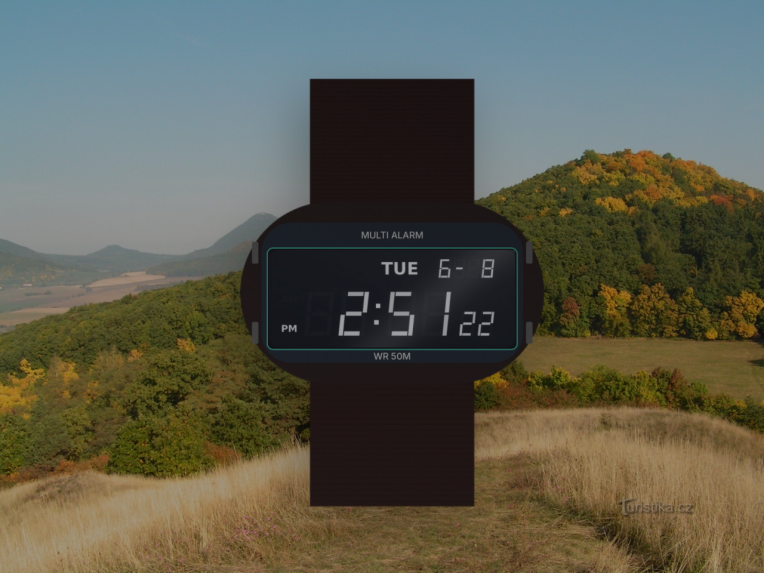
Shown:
2 h 51 min 22 s
